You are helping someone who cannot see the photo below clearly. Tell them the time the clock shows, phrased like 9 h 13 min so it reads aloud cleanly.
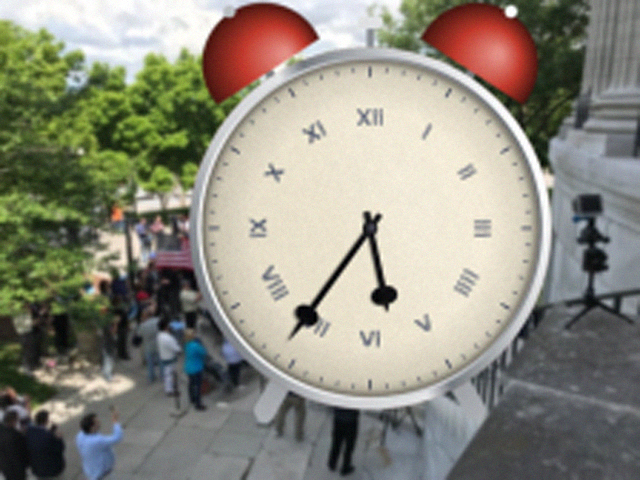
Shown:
5 h 36 min
